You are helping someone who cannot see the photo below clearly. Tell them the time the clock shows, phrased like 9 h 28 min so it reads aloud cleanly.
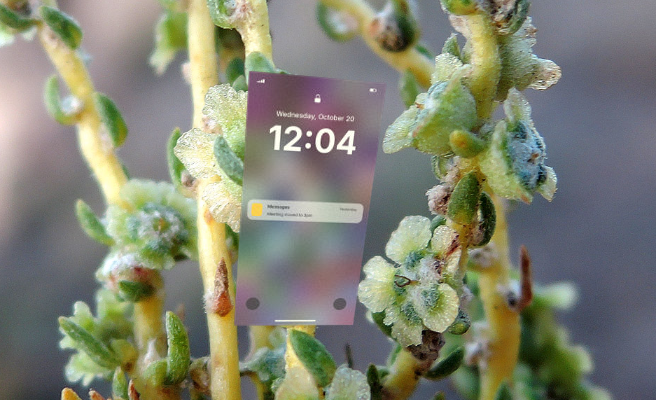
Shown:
12 h 04 min
